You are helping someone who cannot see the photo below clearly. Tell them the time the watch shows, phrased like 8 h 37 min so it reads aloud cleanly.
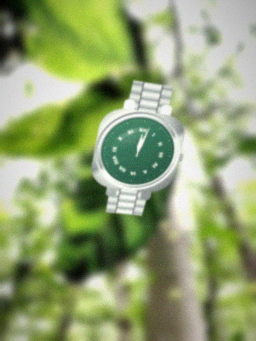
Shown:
12 h 02 min
